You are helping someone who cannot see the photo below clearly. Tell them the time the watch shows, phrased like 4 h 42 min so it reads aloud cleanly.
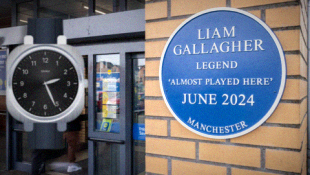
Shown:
2 h 26 min
